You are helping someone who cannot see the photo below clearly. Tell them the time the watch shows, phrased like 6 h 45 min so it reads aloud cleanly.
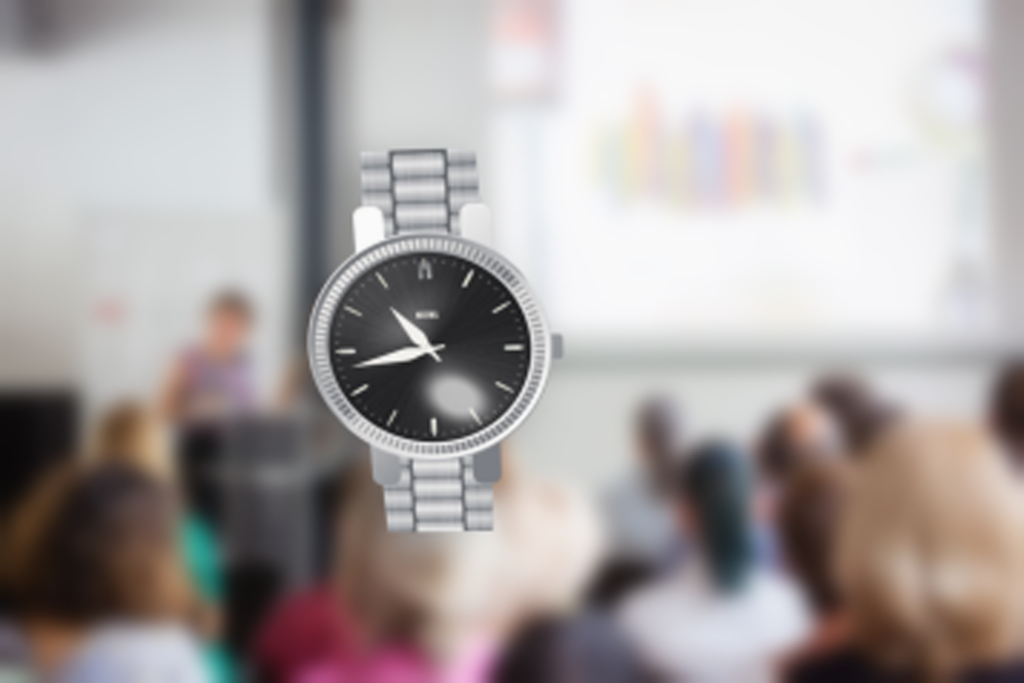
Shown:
10 h 43 min
